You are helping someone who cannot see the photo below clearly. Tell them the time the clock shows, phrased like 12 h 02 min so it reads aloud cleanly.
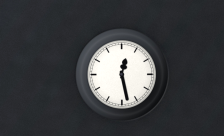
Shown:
12 h 28 min
